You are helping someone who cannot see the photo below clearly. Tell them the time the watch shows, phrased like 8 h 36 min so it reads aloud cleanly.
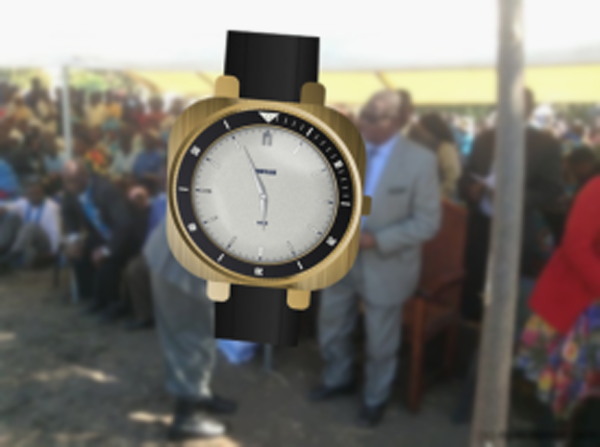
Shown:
5 h 56 min
